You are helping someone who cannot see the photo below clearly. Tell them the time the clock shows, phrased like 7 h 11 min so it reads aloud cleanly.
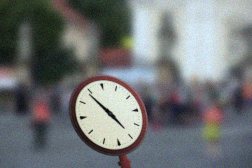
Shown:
4 h 54 min
